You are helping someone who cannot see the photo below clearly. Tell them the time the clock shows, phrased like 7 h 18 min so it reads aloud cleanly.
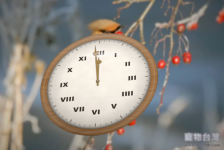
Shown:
11 h 59 min
